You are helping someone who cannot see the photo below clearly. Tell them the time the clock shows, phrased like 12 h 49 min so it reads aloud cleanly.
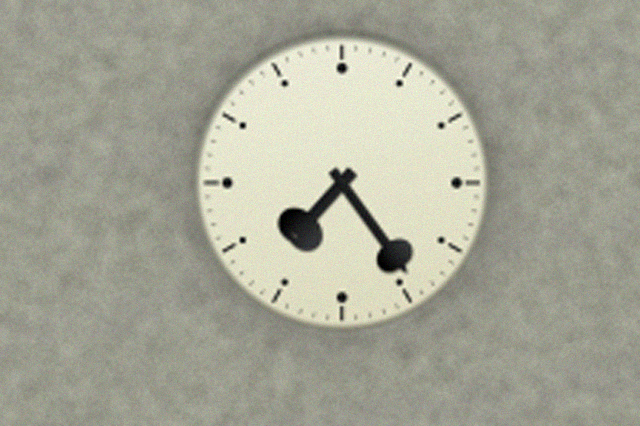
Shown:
7 h 24 min
